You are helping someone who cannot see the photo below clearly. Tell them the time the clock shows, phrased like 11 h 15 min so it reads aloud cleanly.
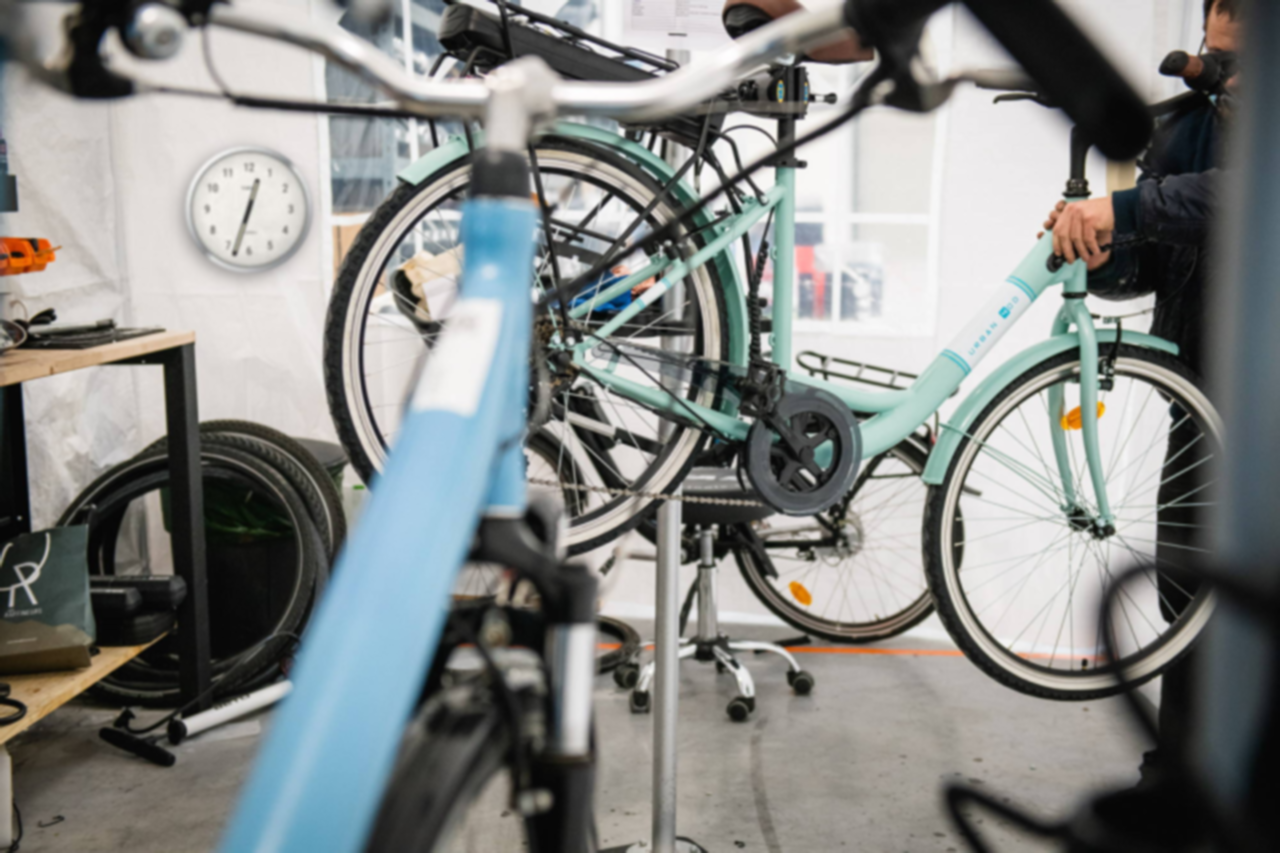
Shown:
12 h 33 min
